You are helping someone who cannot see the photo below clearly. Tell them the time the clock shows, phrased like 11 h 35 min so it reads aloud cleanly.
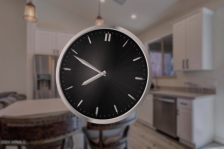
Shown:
7 h 49 min
